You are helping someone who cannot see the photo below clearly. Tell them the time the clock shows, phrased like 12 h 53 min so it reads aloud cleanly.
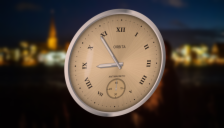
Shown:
8 h 54 min
